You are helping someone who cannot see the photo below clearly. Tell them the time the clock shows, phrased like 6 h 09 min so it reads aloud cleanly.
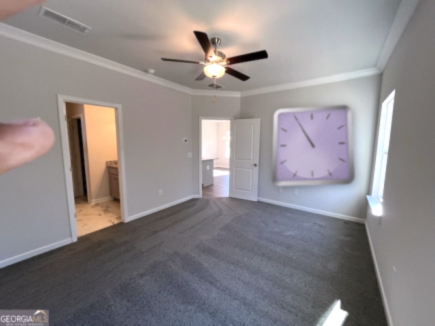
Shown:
10 h 55 min
